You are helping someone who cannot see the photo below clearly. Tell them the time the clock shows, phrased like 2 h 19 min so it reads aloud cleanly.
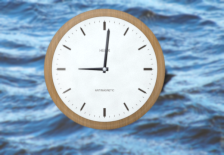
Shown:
9 h 01 min
